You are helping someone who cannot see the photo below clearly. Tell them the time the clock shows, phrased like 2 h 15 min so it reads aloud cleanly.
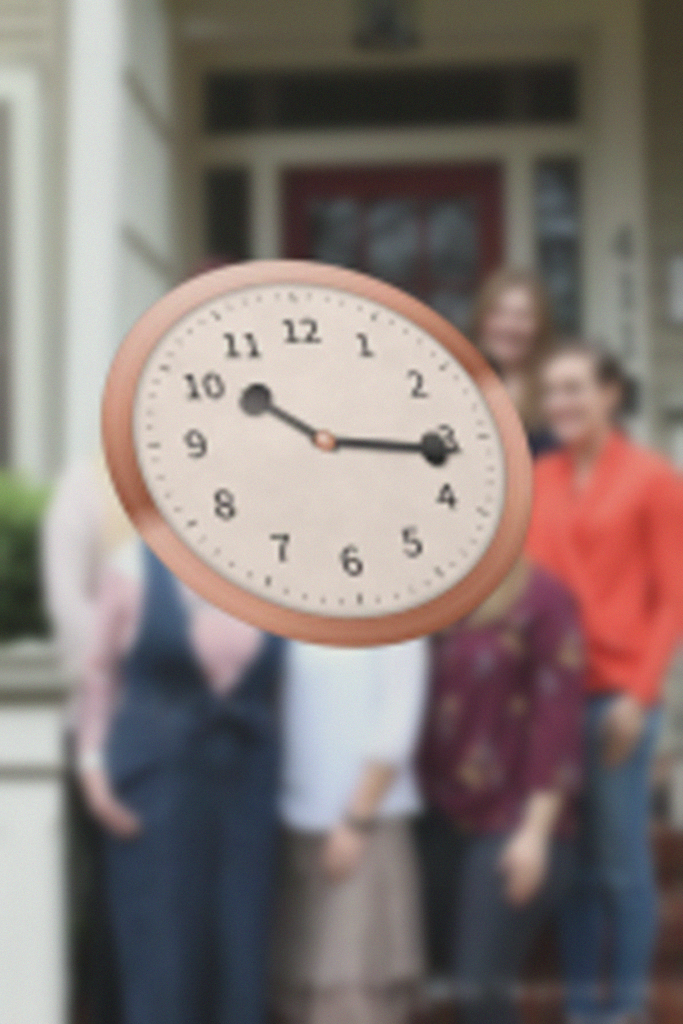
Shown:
10 h 16 min
